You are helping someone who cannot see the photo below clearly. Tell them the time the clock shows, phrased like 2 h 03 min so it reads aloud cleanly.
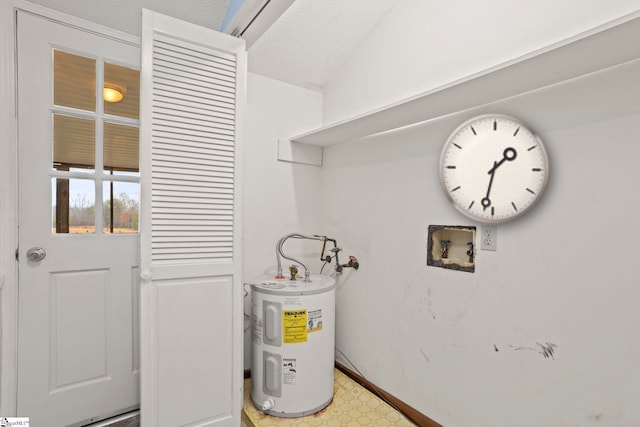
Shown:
1 h 32 min
